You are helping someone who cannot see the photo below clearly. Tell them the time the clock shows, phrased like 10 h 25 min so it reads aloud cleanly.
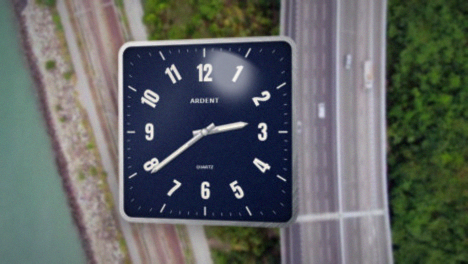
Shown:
2 h 39 min
